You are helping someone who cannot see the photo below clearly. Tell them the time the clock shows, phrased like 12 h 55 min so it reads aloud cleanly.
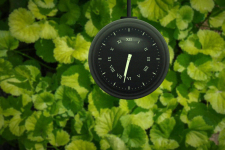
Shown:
6 h 32 min
